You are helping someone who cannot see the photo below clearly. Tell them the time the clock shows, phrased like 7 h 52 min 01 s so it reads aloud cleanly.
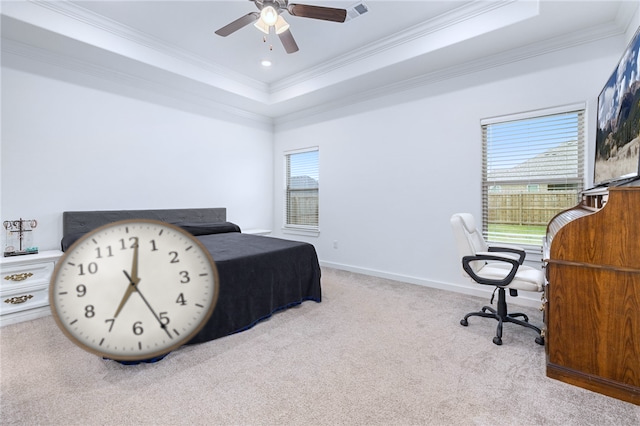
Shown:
7 h 01 min 26 s
